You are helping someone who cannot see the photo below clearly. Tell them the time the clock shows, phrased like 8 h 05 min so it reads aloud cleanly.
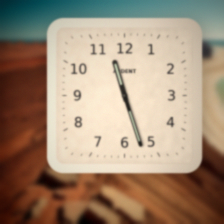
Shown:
11 h 27 min
